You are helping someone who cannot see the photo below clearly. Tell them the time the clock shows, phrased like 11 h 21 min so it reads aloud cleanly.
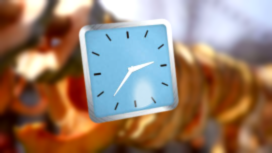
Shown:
2 h 37 min
